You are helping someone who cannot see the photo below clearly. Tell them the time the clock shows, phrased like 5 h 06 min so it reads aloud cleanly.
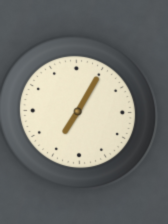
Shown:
7 h 05 min
